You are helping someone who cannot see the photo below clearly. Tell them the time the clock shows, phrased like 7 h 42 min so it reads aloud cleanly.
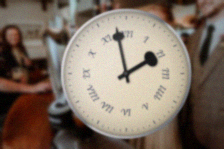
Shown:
1 h 58 min
